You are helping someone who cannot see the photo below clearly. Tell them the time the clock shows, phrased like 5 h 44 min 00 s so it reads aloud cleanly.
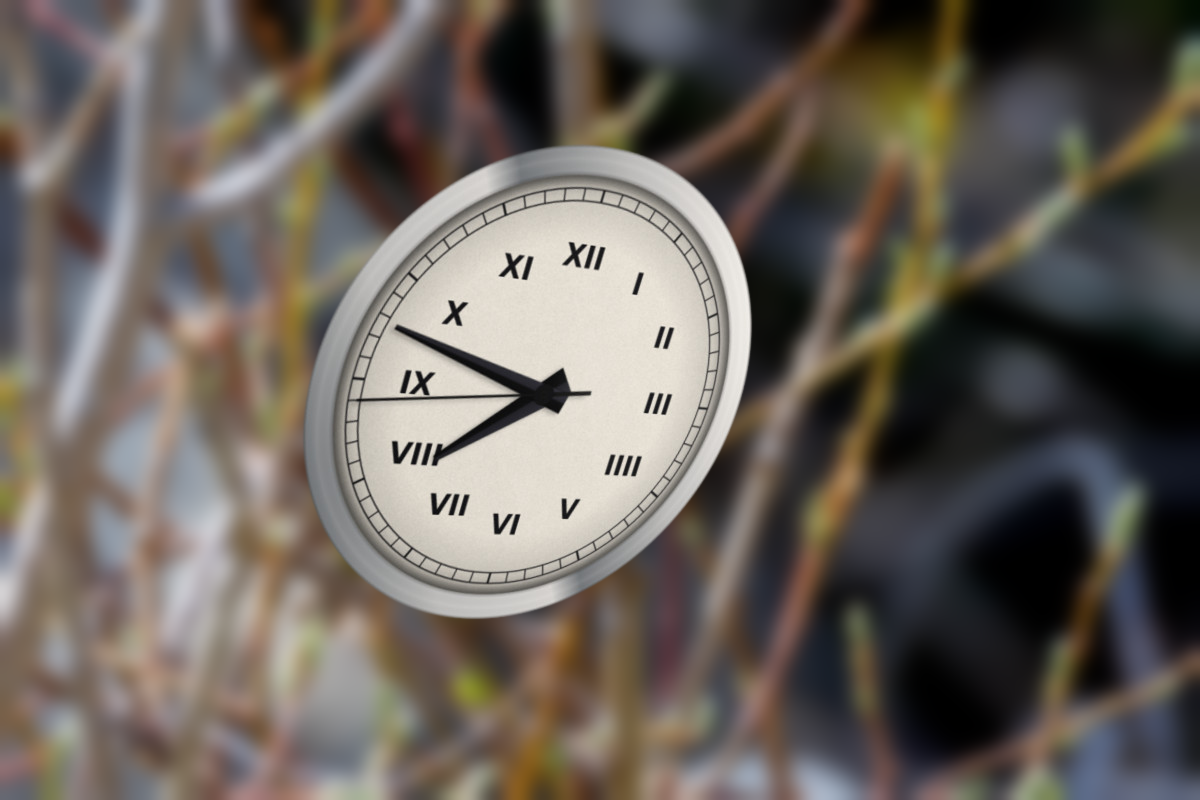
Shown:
7 h 47 min 44 s
